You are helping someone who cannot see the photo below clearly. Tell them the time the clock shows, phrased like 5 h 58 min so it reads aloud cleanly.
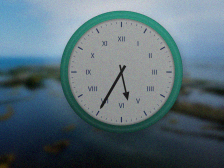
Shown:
5 h 35 min
